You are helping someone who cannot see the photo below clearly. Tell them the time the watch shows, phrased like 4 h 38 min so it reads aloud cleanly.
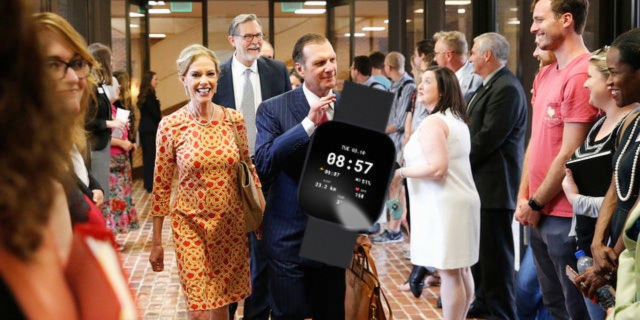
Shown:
8 h 57 min
